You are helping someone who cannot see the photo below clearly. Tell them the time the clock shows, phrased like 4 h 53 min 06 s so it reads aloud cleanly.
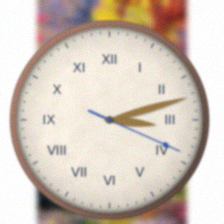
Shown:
3 h 12 min 19 s
